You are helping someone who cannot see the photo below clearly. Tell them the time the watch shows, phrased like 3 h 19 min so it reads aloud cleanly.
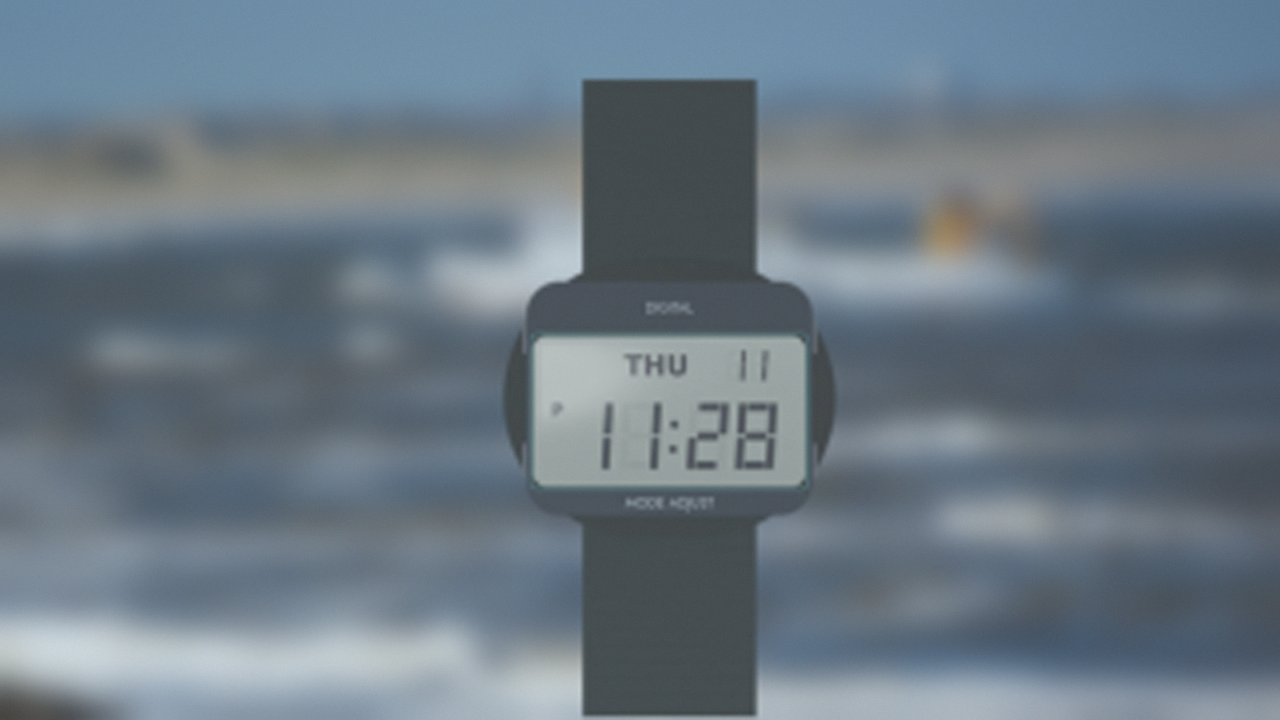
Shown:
11 h 28 min
